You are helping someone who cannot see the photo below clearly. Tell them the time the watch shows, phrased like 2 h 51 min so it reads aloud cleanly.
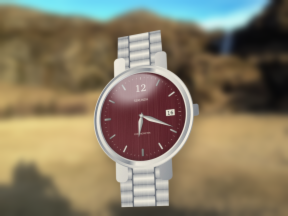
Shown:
6 h 19 min
